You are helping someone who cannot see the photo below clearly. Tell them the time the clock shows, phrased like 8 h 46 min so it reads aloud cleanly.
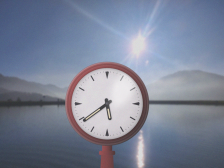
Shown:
5 h 39 min
